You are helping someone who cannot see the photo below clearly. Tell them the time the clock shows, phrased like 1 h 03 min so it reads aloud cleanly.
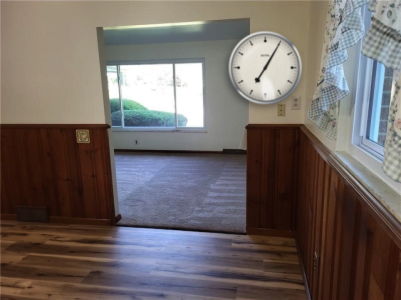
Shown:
7 h 05 min
